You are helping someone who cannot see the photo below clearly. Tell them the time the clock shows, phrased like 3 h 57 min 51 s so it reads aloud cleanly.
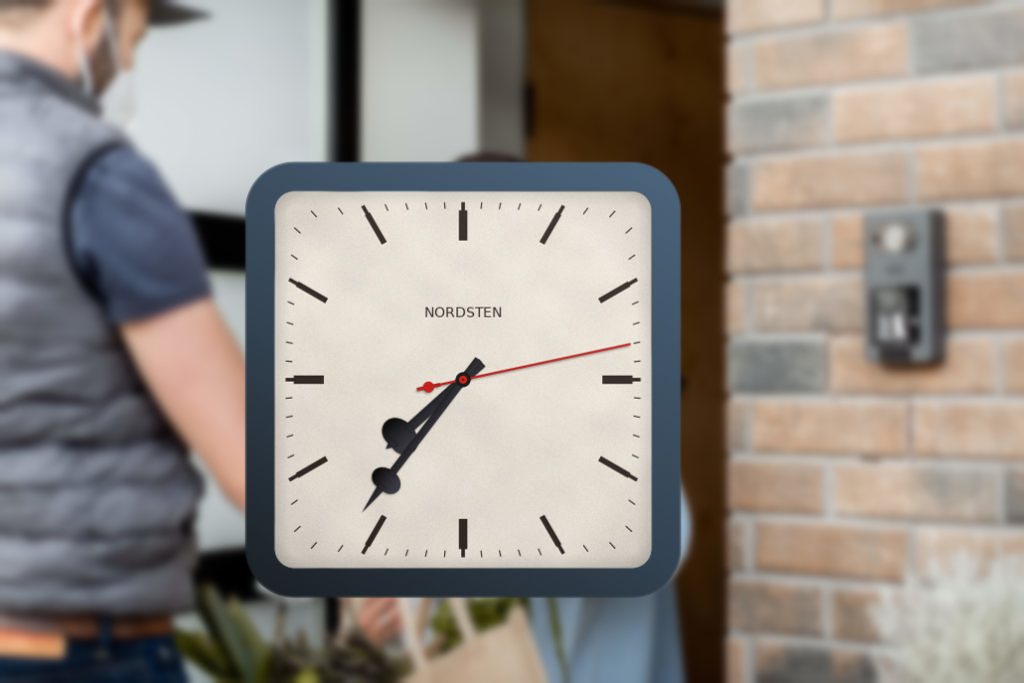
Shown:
7 h 36 min 13 s
